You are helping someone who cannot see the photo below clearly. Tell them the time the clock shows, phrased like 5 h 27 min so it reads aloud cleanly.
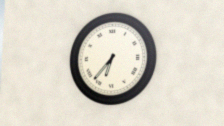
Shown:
6 h 37 min
